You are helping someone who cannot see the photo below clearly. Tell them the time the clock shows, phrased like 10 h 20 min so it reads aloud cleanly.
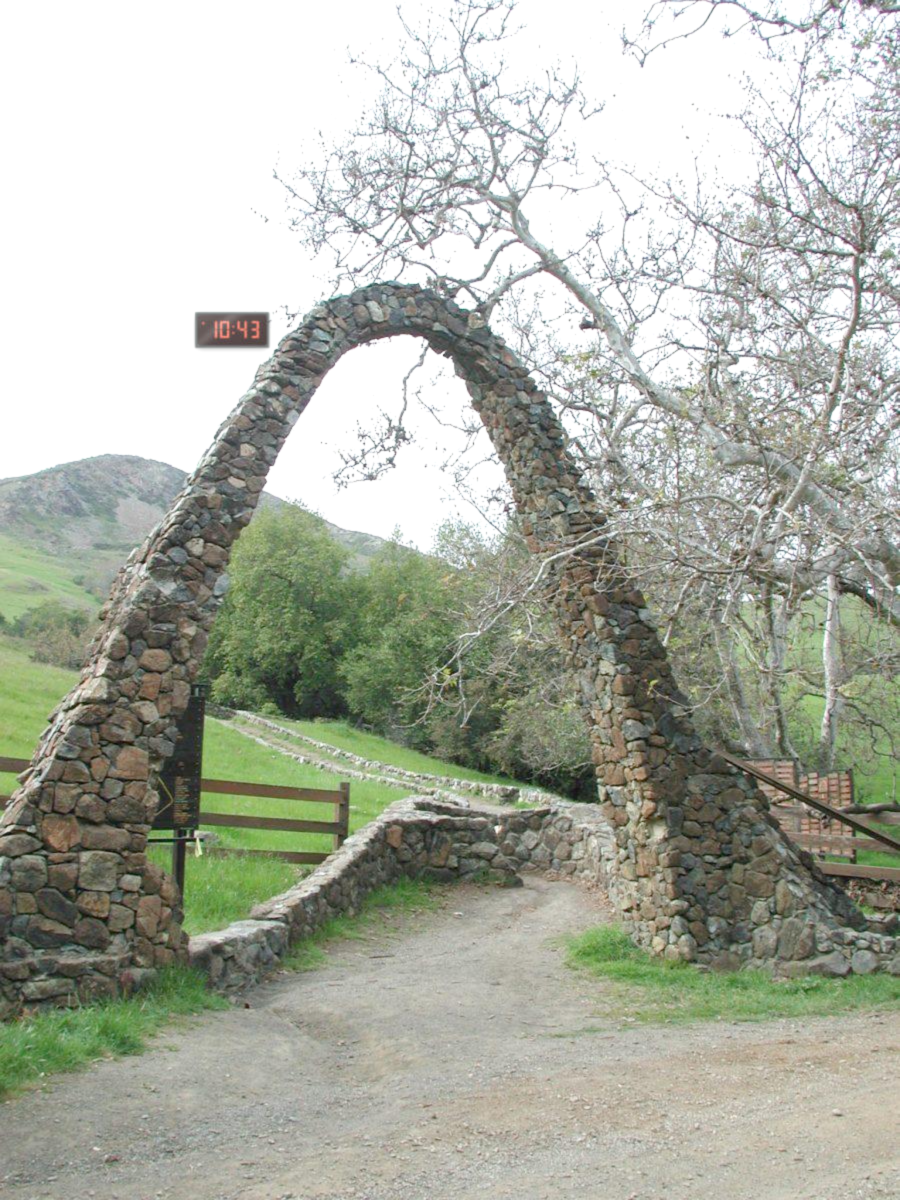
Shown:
10 h 43 min
